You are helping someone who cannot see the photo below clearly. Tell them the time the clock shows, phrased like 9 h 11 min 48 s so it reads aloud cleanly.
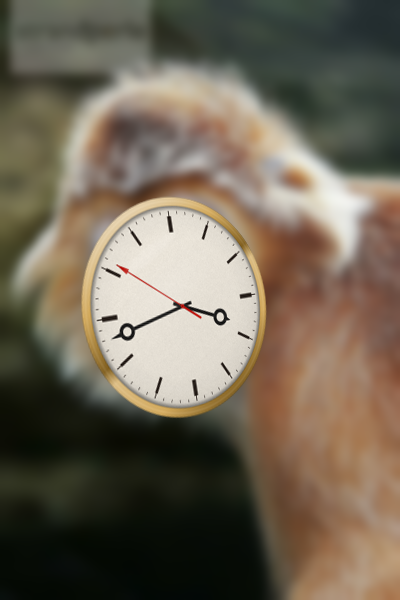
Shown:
3 h 42 min 51 s
